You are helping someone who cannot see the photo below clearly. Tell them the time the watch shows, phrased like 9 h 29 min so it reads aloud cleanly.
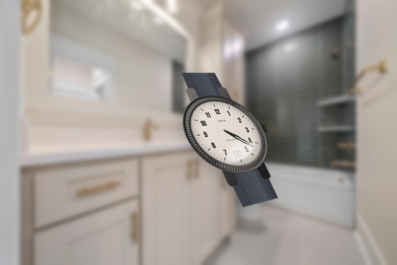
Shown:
4 h 22 min
